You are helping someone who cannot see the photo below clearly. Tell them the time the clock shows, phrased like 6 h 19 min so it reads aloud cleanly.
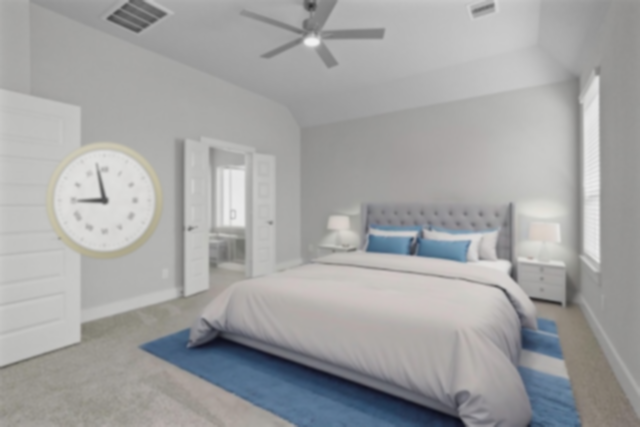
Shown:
8 h 58 min
